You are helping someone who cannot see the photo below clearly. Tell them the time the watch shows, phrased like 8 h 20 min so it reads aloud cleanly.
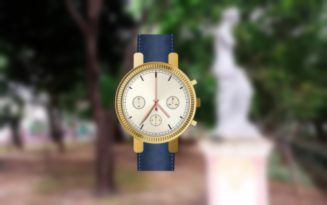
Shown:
4 h 36 min
